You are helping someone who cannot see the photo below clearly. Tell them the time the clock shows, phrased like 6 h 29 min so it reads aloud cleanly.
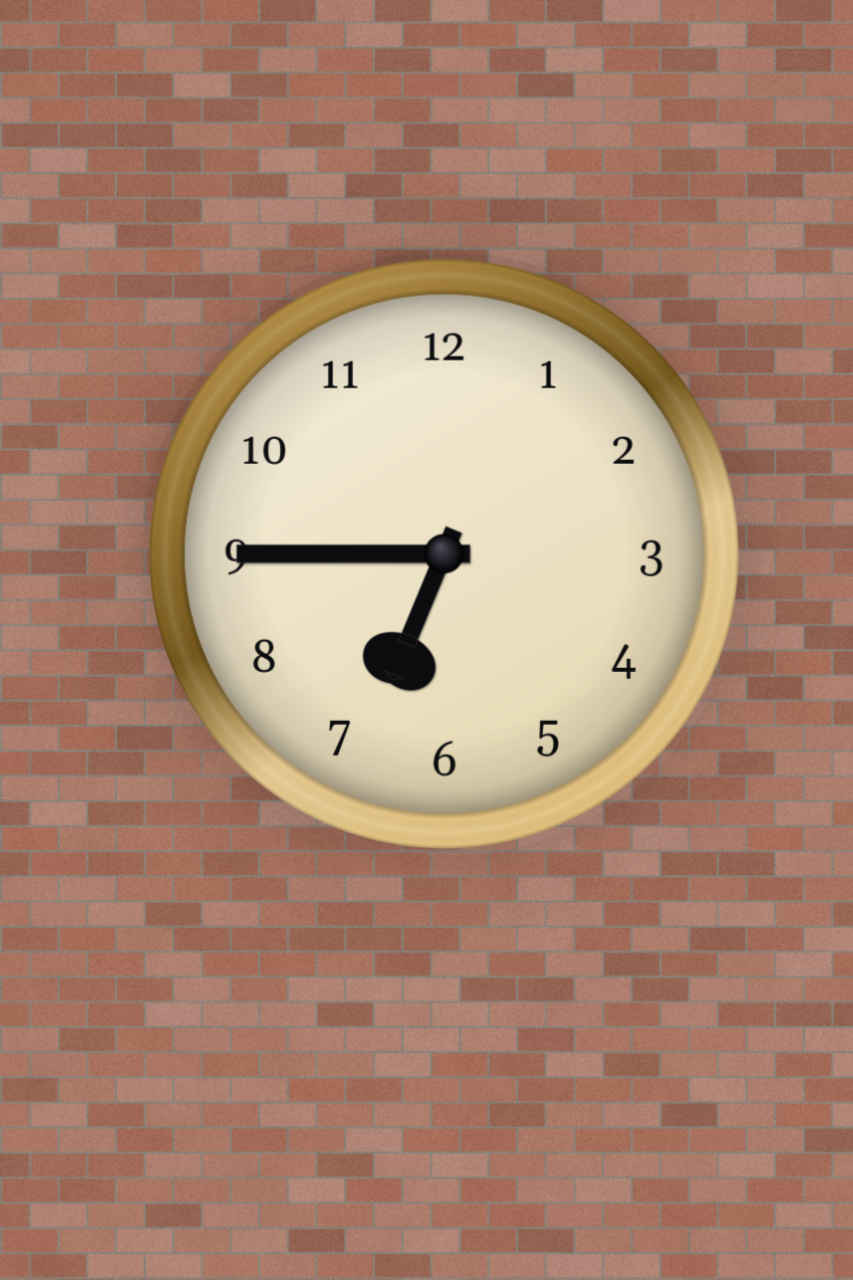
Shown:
6 h 45 min
